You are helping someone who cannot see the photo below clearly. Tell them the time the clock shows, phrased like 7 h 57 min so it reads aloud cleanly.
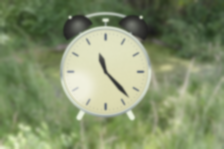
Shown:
11 h 23 min
